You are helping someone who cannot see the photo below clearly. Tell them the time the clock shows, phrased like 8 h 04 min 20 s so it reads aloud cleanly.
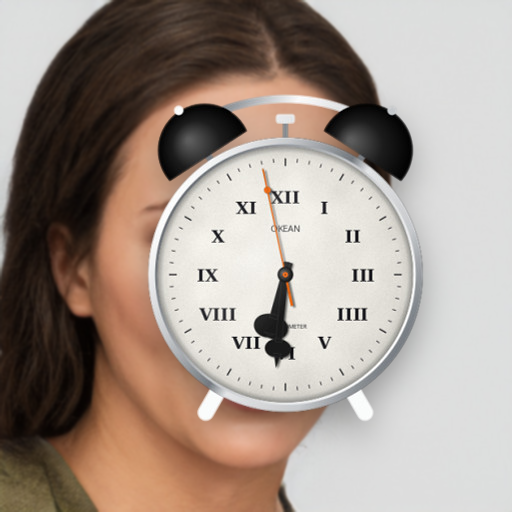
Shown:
6 h 30 min 58 s
